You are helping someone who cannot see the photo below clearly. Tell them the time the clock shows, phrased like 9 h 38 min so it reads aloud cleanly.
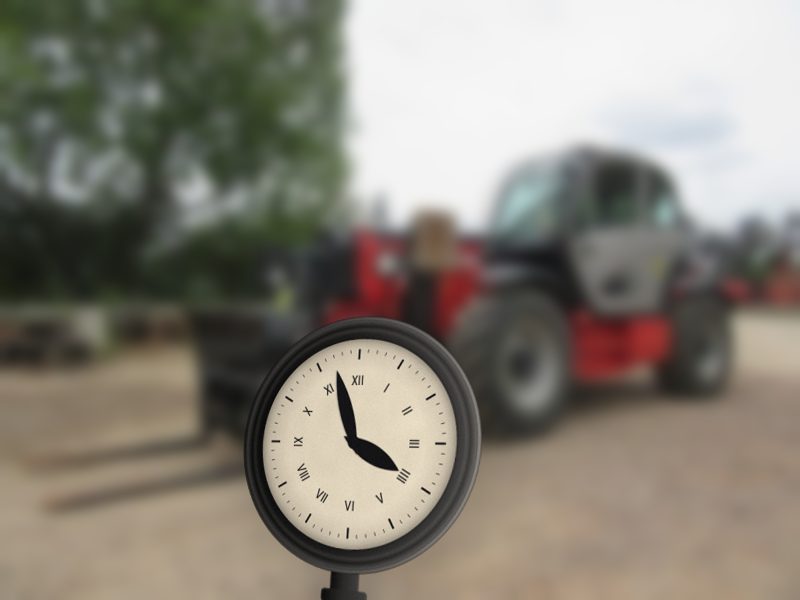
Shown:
3 h 57 min
